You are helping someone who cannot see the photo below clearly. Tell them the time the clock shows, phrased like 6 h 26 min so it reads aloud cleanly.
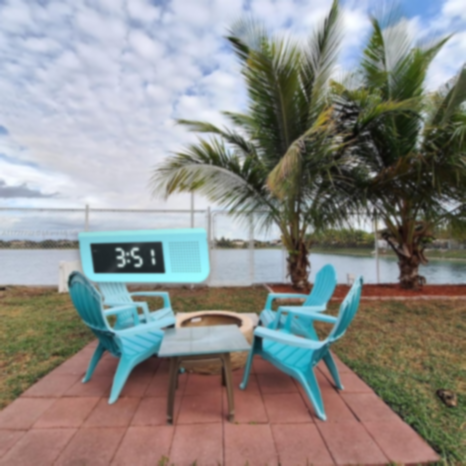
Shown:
3 h 51 min
